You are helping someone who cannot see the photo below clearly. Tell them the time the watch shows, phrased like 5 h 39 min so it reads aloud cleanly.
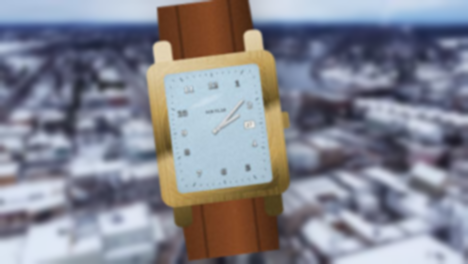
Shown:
2 h 08 min
